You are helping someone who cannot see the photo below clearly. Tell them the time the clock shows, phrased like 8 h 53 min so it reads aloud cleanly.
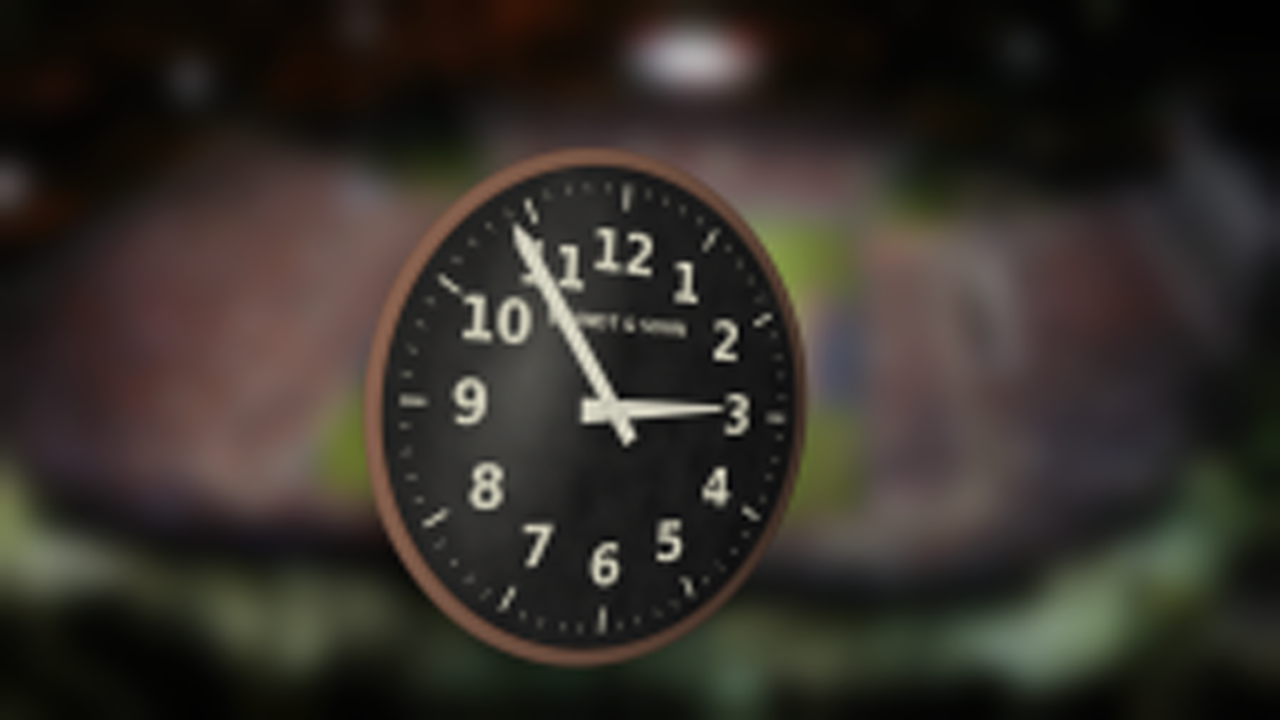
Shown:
2 h 54 min
